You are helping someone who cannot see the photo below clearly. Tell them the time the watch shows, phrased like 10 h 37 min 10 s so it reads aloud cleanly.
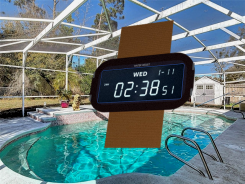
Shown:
2 h 38 min 51 s
